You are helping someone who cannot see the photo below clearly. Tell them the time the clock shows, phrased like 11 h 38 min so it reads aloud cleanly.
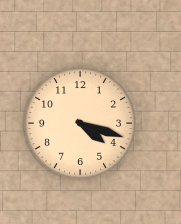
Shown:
4 h 18 min
